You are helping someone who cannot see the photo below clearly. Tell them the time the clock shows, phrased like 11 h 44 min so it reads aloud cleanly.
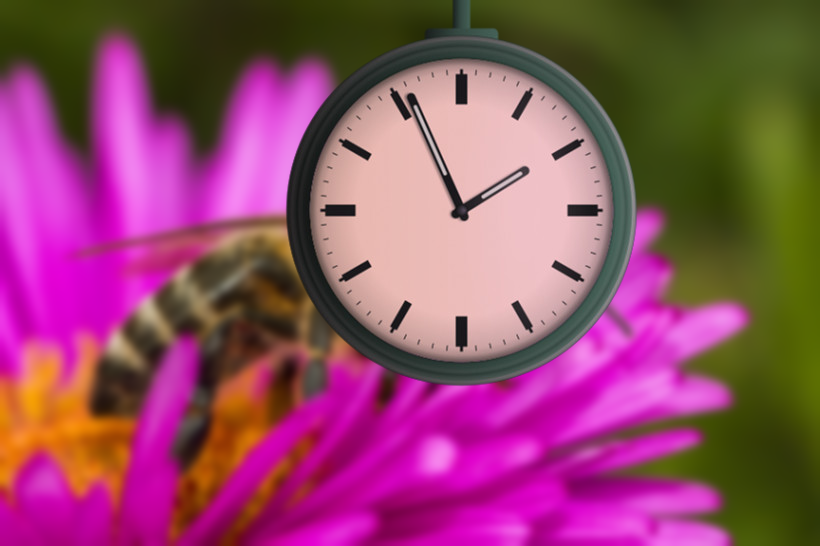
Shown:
1 h 56 min
